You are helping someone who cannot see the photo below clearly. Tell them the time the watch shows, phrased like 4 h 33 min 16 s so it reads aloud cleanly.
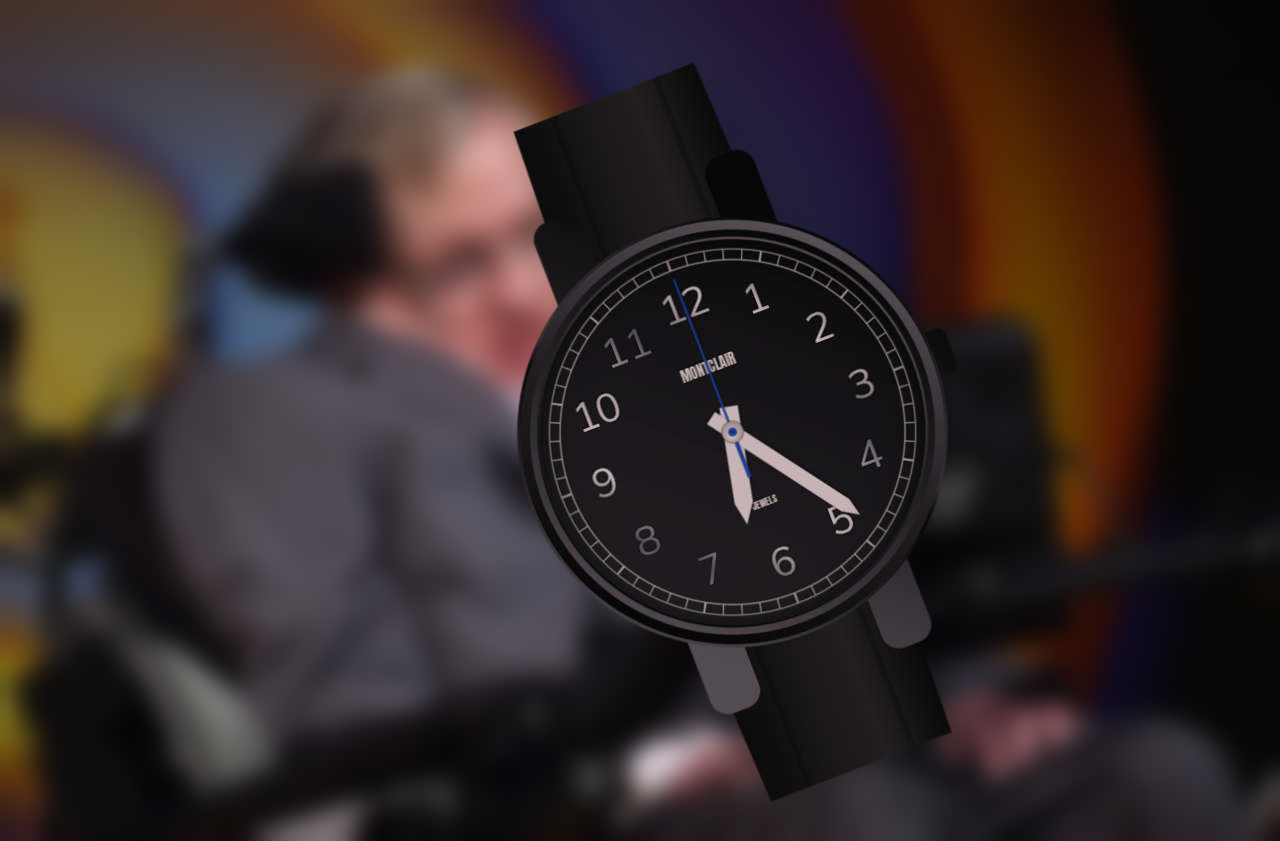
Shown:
6 h 24 min 00 s
